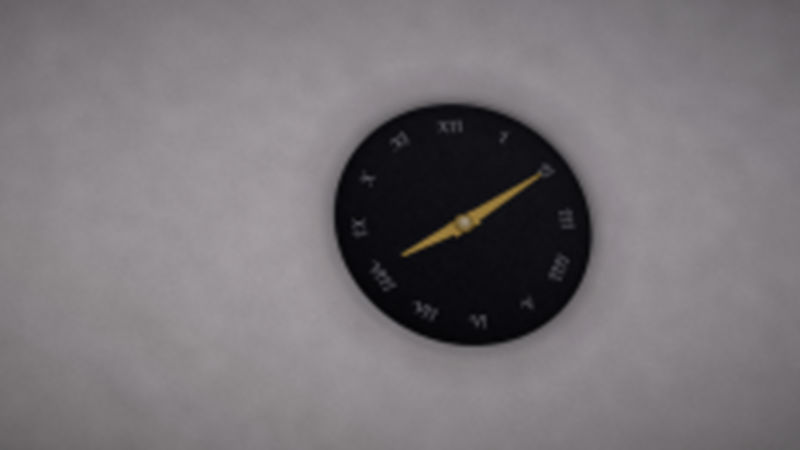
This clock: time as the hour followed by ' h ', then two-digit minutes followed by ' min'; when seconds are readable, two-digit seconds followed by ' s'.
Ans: 8 h 10 min
